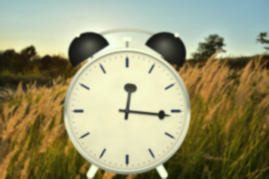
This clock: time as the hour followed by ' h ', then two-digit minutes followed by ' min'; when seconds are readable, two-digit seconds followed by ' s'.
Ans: 12 h 16 min
